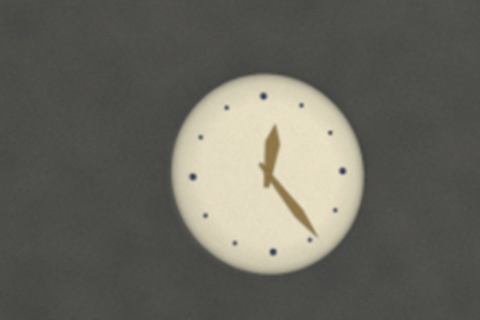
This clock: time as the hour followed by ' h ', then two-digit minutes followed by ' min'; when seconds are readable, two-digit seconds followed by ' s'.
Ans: 12 h 24 min
